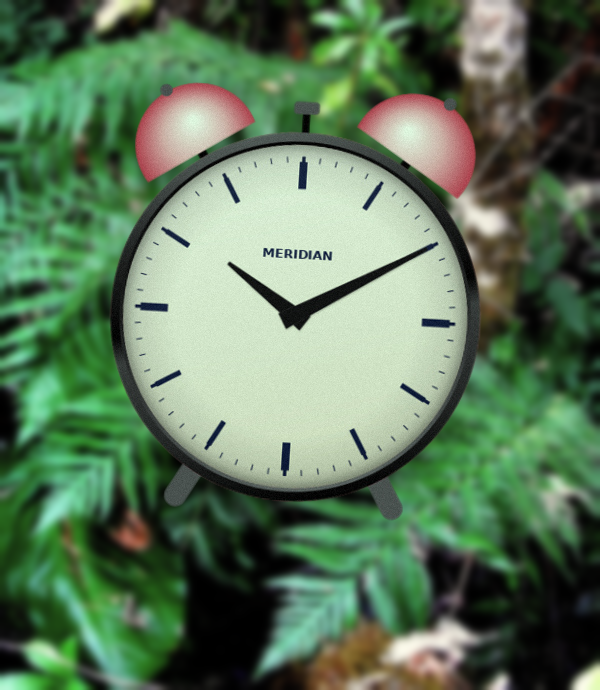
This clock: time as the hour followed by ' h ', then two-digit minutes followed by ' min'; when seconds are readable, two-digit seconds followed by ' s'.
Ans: 10 h 10 min
